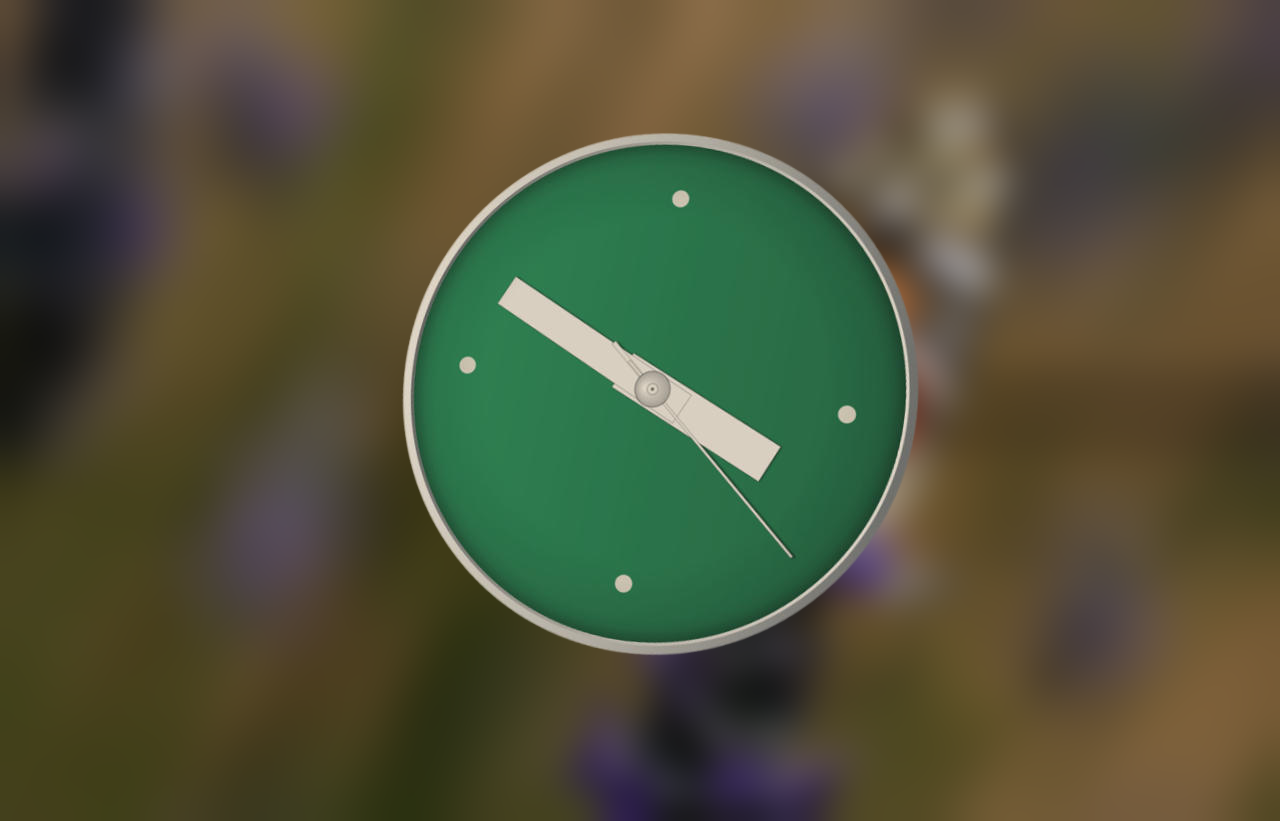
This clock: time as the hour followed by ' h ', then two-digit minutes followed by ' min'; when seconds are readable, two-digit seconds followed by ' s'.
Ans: 3 h 49 min 22 s
